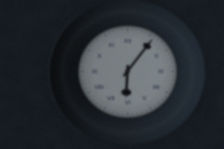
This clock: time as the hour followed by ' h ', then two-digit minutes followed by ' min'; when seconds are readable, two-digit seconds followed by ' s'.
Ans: 6 h 06 min
